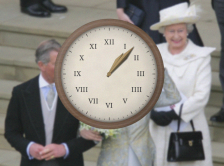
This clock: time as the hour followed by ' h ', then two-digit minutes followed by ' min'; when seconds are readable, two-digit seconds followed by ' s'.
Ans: 1 h 07 min
